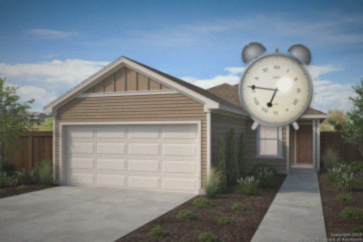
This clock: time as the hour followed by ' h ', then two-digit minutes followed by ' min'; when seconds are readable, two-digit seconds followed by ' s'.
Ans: 6 h 46 min
